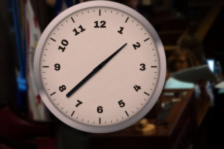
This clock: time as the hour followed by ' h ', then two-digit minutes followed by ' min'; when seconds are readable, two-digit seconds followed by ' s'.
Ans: 1 h 38 min
